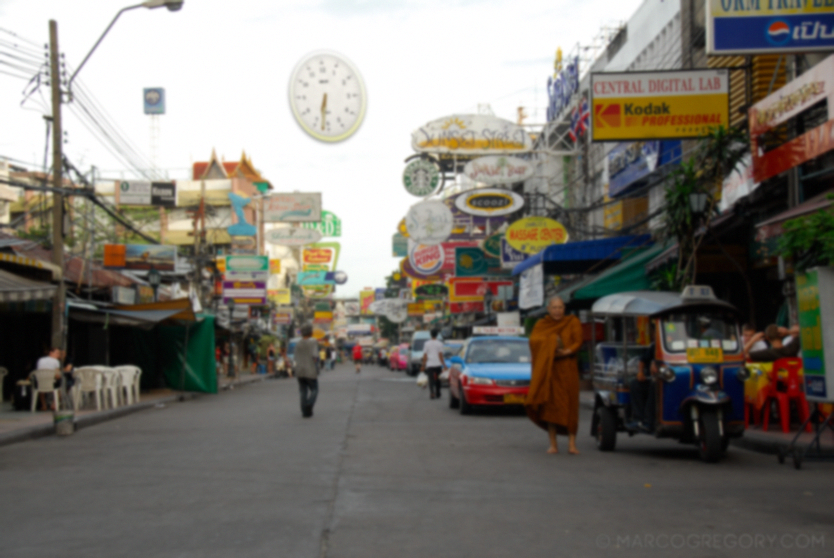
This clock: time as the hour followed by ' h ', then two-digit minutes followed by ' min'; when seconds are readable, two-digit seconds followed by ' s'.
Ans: 6 h 32 min
